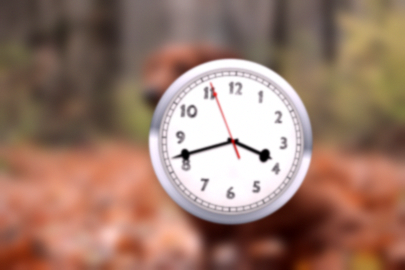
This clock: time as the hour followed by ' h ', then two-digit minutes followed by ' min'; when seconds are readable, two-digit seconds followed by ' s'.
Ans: 3 h 41 min 56 s
